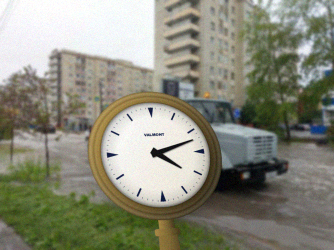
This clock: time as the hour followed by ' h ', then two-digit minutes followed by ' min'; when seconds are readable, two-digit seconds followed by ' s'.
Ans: 4 h 12 min
